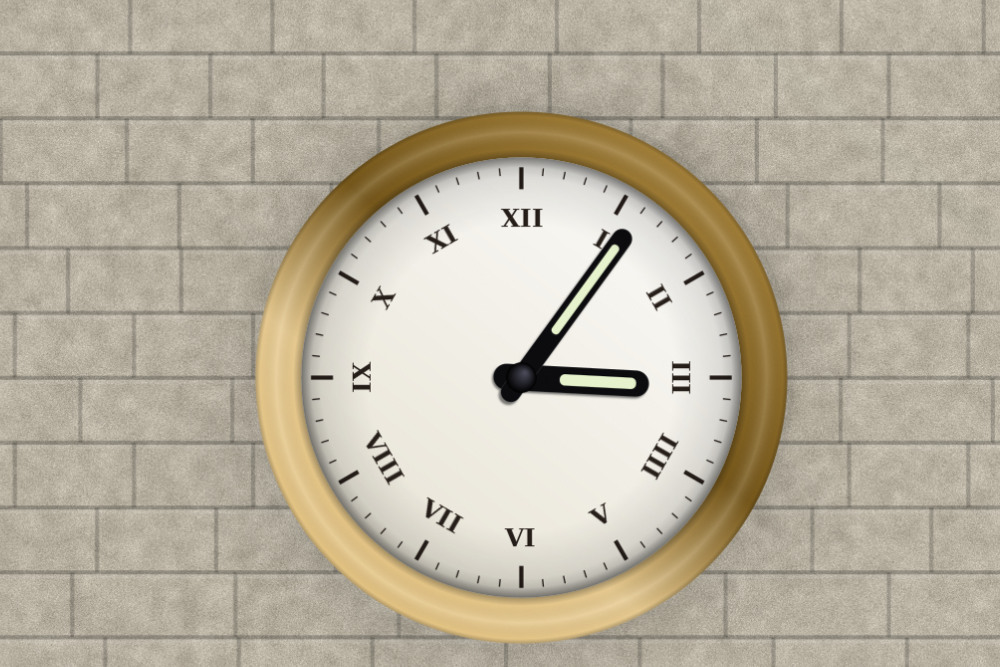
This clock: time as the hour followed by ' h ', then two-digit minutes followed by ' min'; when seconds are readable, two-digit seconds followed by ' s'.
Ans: 3 h 06 min
